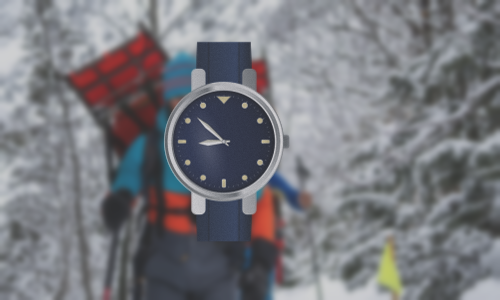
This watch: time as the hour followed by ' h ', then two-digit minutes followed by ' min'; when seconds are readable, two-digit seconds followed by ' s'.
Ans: 8 h 52 min
